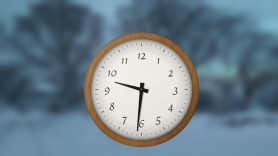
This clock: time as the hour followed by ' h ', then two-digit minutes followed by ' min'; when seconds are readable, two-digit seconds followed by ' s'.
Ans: 9 h 31 min
